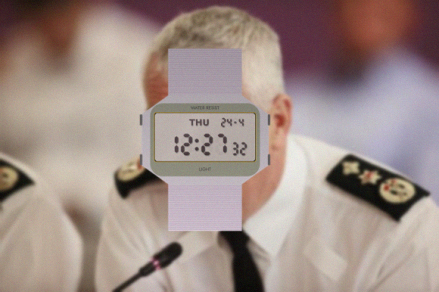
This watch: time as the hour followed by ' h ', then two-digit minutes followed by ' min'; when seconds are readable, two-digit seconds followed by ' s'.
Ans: 12 h 27 min 32 s
